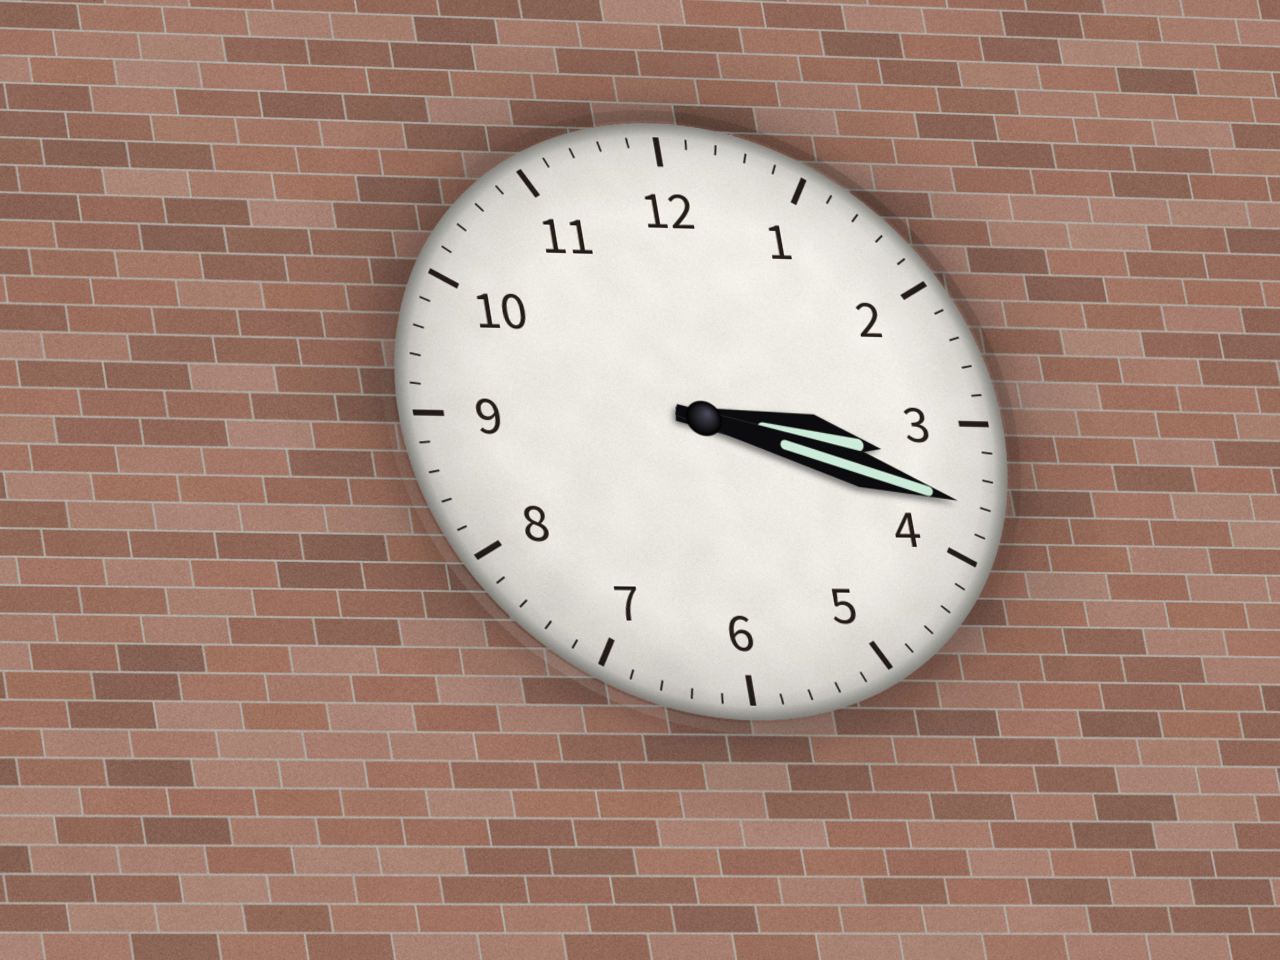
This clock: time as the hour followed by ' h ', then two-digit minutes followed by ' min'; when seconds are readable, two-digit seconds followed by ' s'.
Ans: 3 h 18 min
